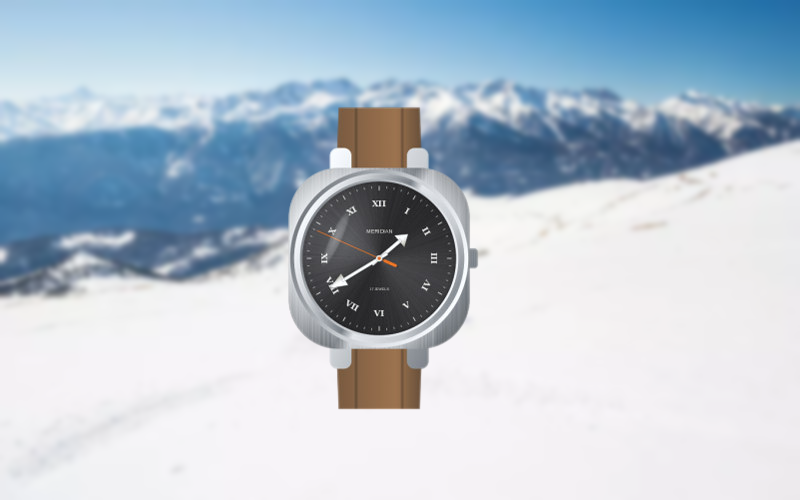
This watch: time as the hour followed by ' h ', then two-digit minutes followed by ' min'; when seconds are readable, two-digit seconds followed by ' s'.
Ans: 1 h 39 min 49 s
